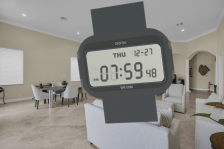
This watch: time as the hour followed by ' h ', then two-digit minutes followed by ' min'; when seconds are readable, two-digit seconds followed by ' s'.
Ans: 7 h 59 min 48 s
